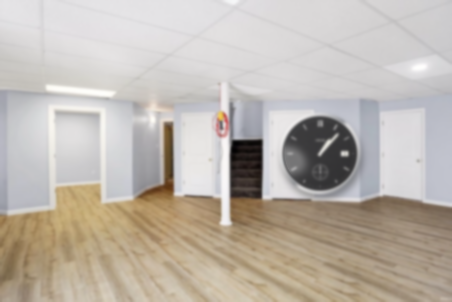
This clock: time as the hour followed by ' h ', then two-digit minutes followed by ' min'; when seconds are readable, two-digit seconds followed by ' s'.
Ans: 1 h 07 min
